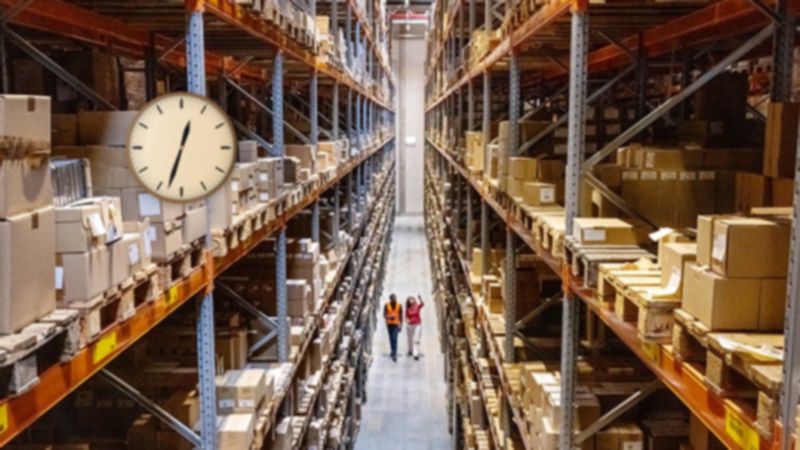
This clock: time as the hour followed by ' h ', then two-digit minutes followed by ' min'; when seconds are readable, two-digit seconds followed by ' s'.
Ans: 12 h 33 min
